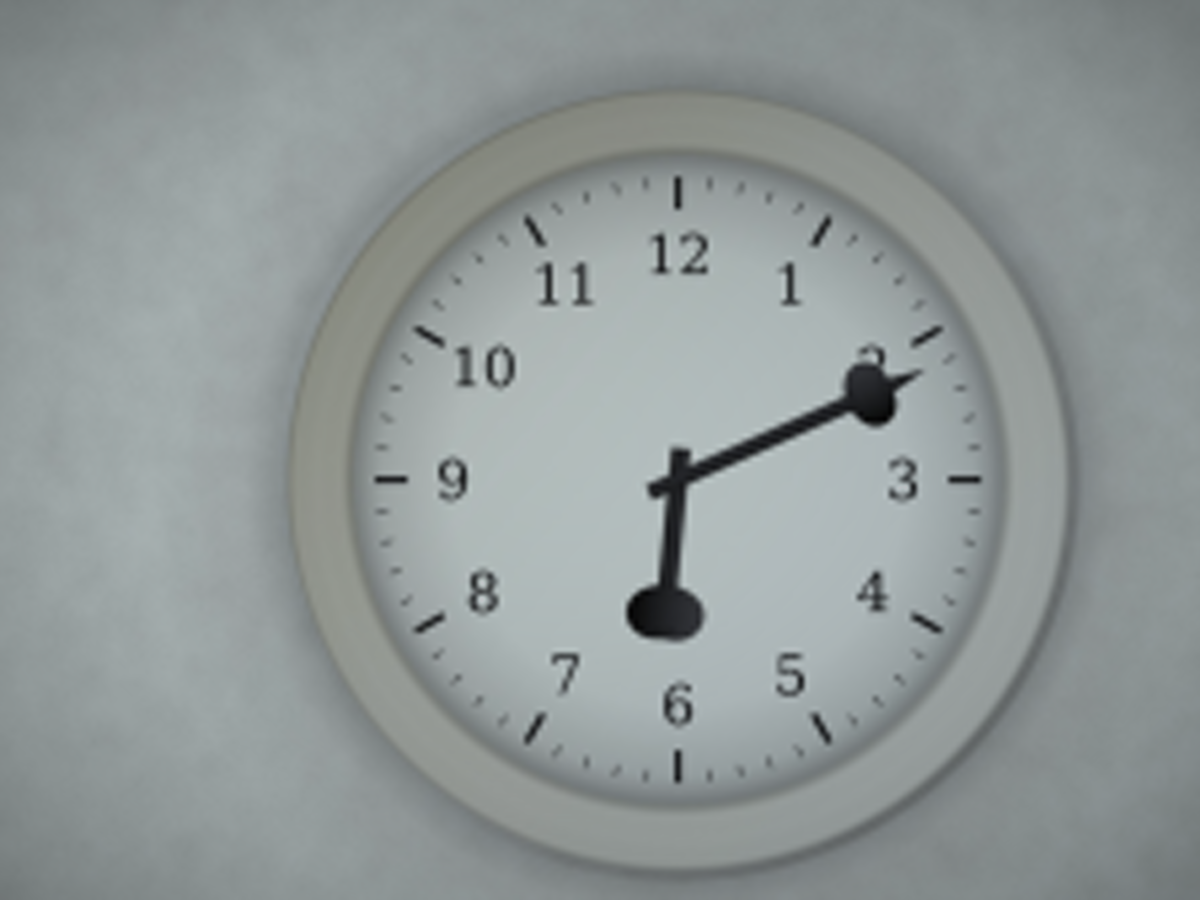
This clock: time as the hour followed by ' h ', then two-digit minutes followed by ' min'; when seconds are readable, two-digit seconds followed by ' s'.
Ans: 6 h 11 min
